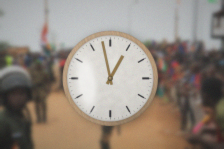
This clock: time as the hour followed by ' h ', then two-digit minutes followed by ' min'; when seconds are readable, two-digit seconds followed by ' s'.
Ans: 12 h 58 min
